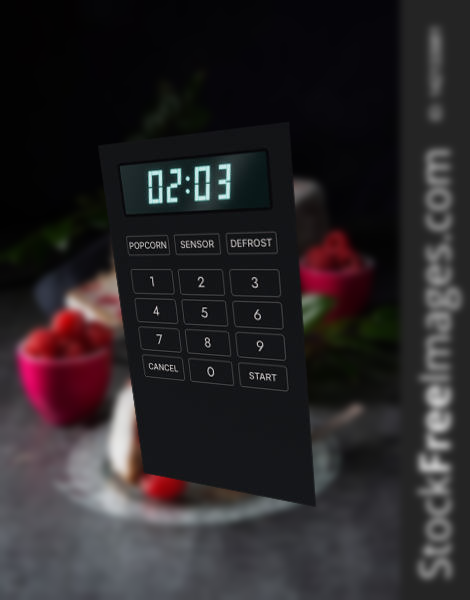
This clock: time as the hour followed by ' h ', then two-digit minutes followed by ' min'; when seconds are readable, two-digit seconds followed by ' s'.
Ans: 2 h 03 min
